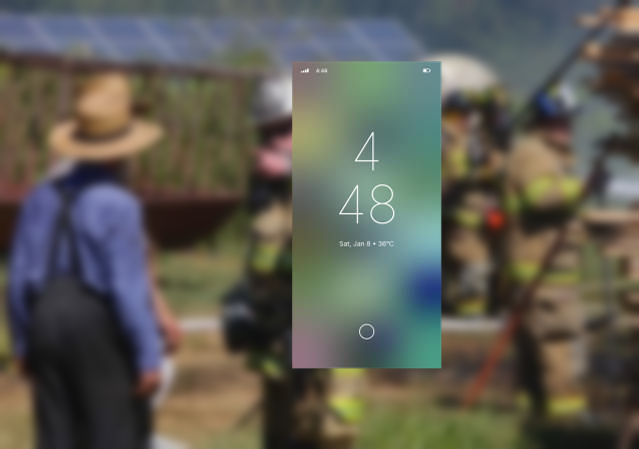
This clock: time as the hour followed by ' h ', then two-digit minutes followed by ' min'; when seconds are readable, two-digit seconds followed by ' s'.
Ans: 4 h 48 min
